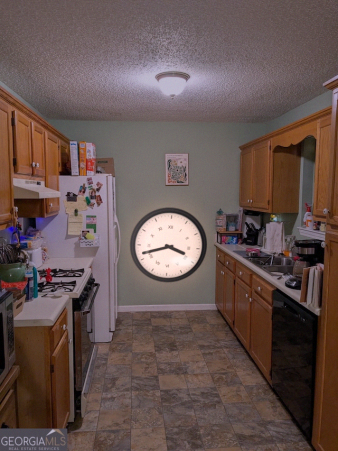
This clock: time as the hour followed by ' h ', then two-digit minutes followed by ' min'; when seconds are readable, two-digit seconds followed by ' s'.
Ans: 3 h 42 min
